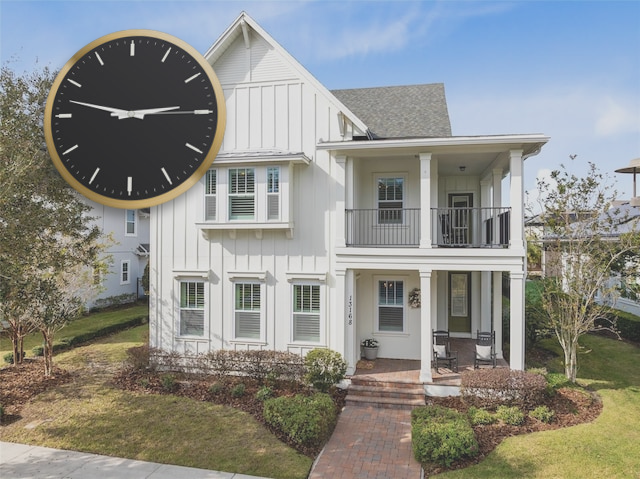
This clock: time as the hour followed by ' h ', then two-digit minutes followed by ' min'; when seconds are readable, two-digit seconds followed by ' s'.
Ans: 2 h 47 min 15 s
